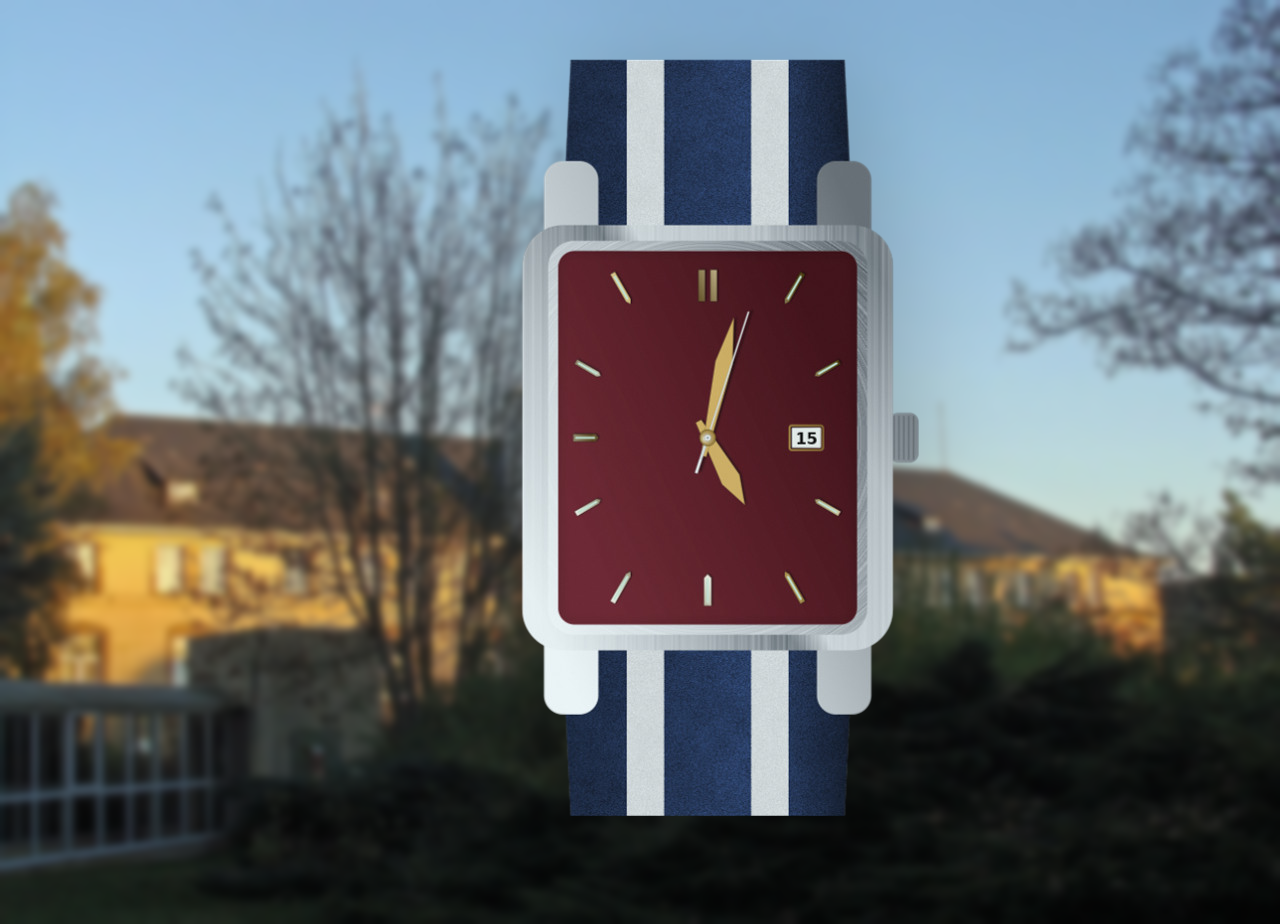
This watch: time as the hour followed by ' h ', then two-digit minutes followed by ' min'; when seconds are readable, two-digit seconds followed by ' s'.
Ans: 5 h 02 min 03 s
